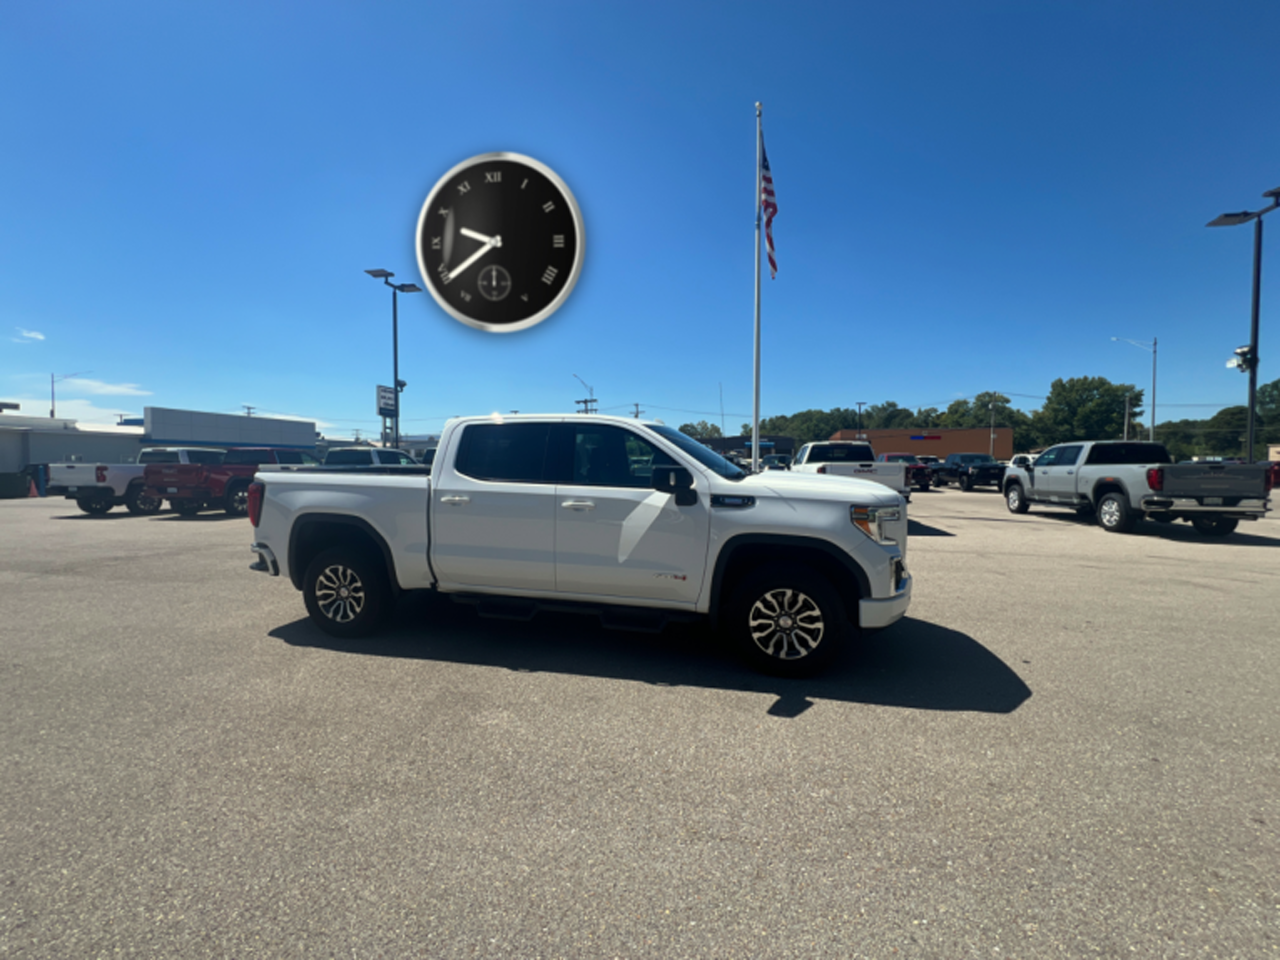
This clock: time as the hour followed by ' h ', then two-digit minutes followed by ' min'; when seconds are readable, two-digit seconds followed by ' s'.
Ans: 9 h 39 min
